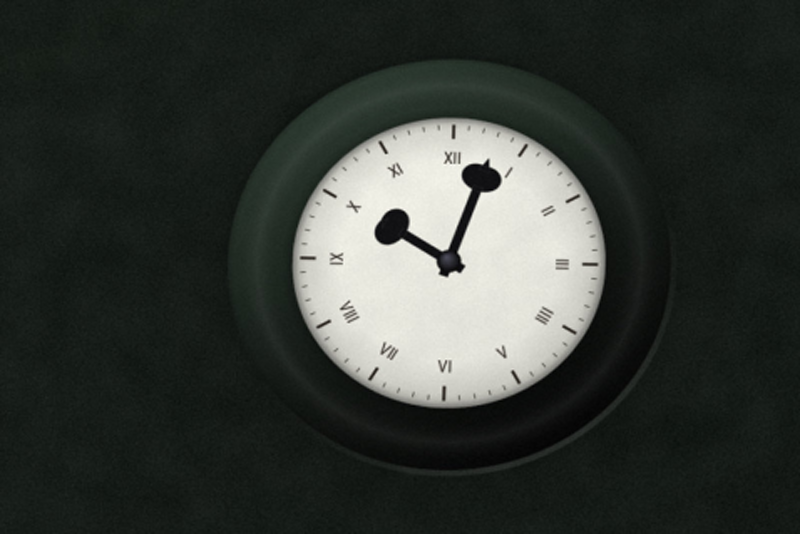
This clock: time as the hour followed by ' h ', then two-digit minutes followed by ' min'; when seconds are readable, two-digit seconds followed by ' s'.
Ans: 10 h 03 min
